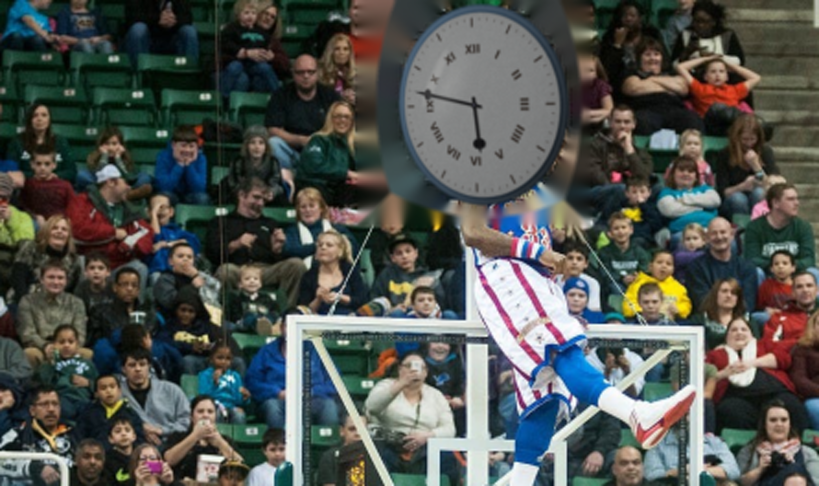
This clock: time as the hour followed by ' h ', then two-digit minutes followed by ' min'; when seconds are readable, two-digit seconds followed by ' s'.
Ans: 5 h 47 min
